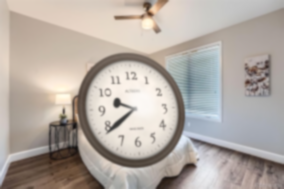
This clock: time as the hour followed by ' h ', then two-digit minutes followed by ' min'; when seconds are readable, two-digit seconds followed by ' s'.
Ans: 9 h 39 min
